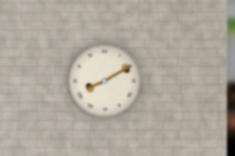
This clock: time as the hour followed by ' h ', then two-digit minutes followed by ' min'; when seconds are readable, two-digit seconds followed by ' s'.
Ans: 8 h 10 min
